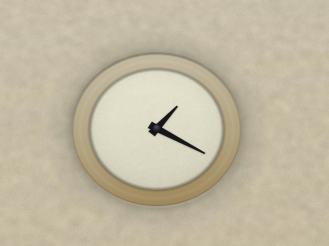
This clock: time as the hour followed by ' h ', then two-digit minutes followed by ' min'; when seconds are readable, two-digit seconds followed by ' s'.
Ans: 1 h 20 min
